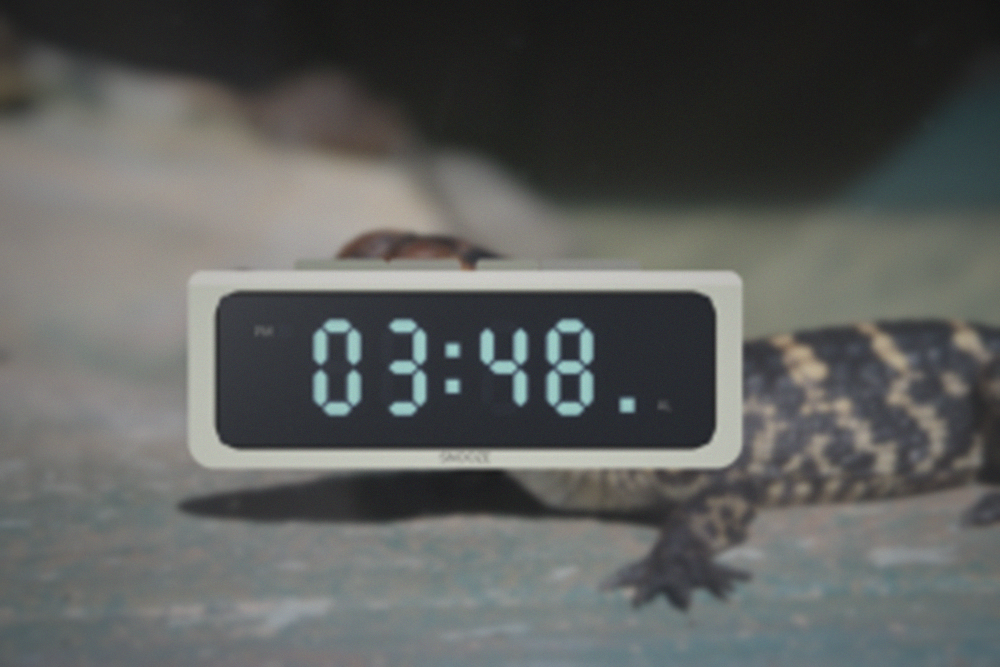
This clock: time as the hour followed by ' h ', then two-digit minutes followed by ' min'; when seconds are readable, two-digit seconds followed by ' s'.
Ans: 3 h 48 min
